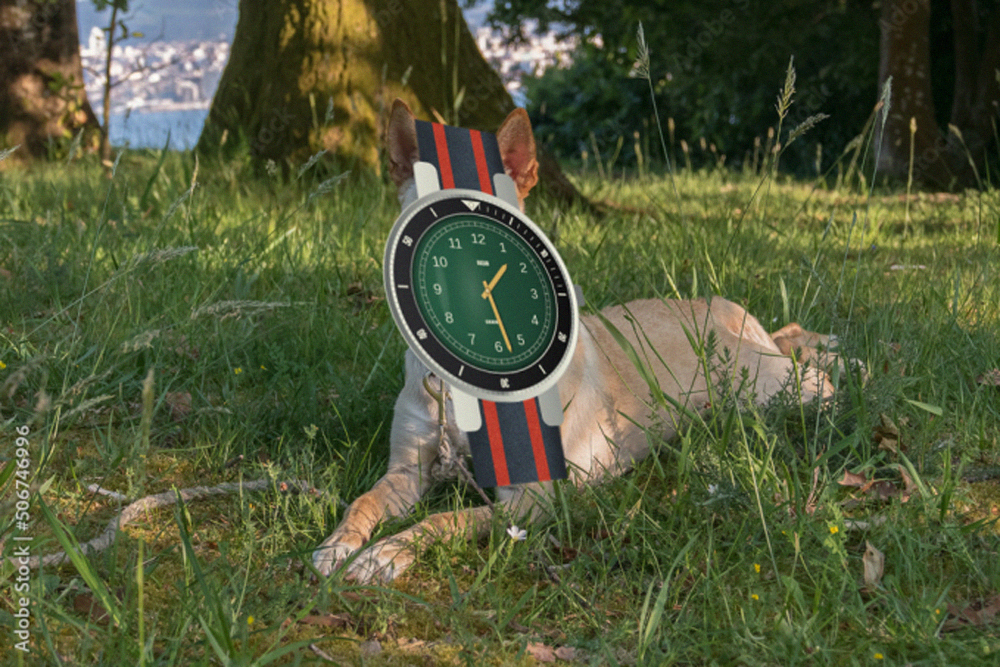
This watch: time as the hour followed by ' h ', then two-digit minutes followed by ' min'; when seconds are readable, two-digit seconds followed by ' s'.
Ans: 1 h 28 min
